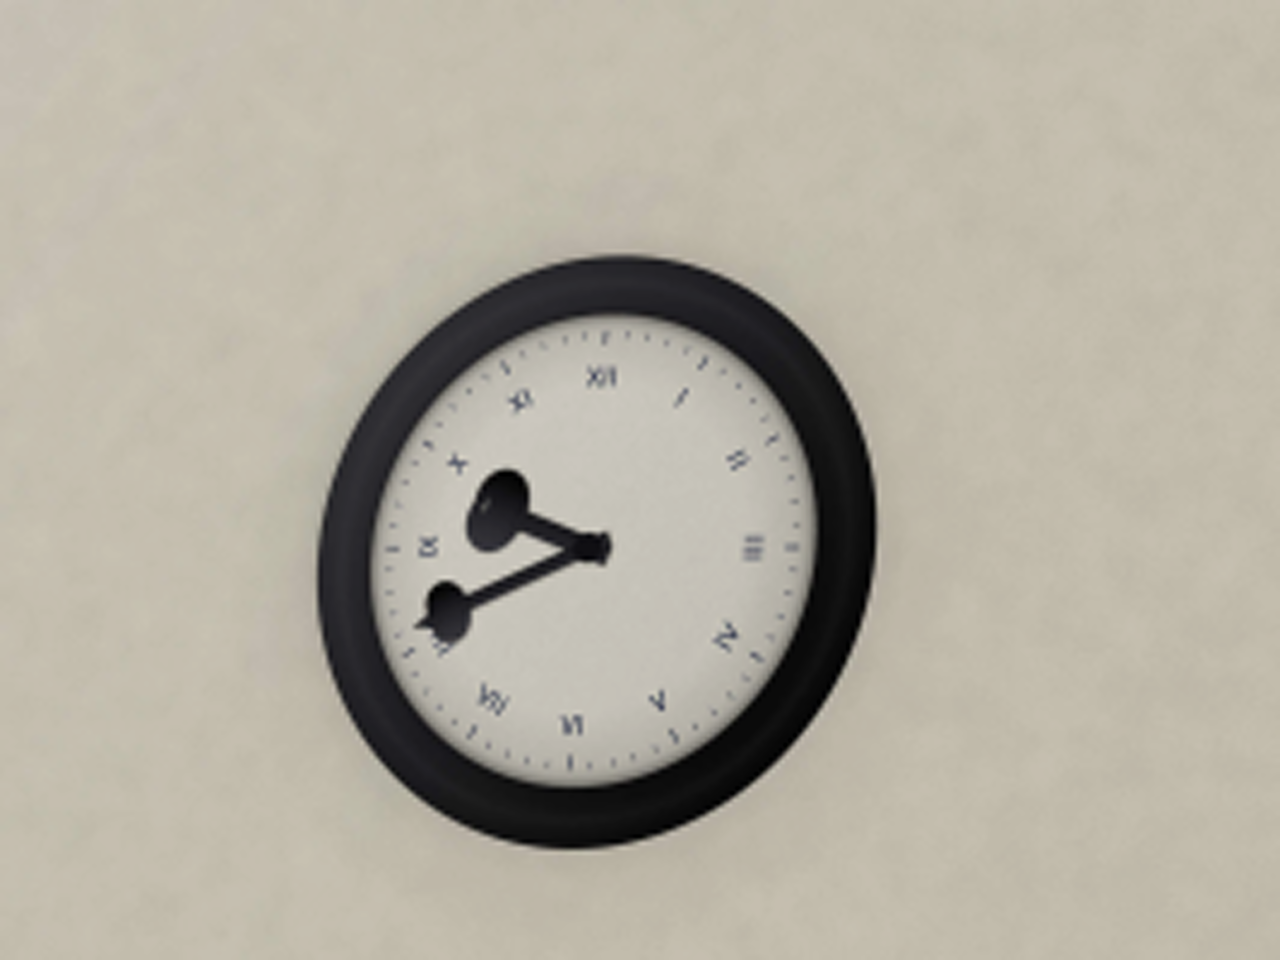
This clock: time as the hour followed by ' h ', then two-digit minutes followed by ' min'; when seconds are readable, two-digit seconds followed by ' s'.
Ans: 9 h 41 min
